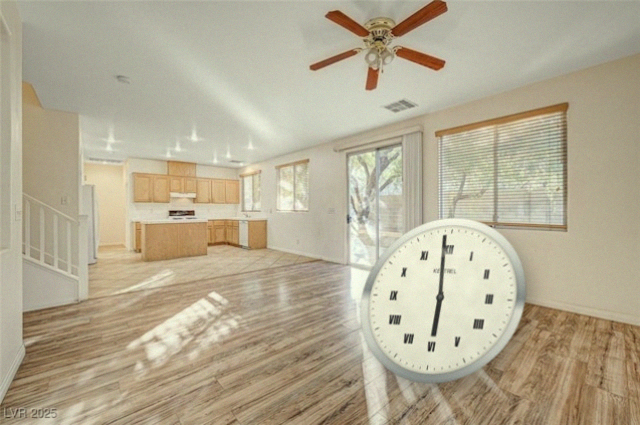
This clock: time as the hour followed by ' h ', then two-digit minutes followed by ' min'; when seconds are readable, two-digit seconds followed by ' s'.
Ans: 5 h 59 min
